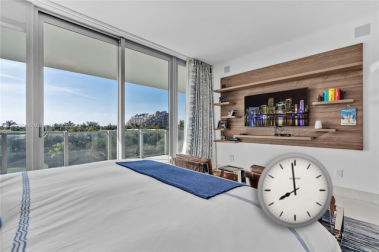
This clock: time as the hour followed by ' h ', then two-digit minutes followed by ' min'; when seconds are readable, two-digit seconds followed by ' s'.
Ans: 7 h 59 min
